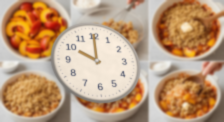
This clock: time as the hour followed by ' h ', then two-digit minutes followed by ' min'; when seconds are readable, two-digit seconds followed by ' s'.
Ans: 10 h 00 min
